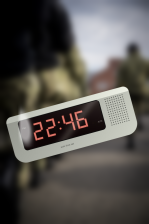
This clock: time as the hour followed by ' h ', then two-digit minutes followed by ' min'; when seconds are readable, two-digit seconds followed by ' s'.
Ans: 22 h 46 min
